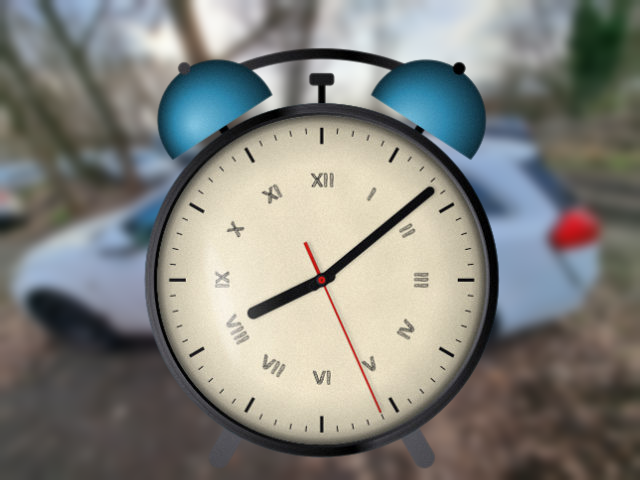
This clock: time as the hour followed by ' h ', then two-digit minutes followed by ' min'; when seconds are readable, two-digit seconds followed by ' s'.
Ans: 8 h 08 min 26 s
